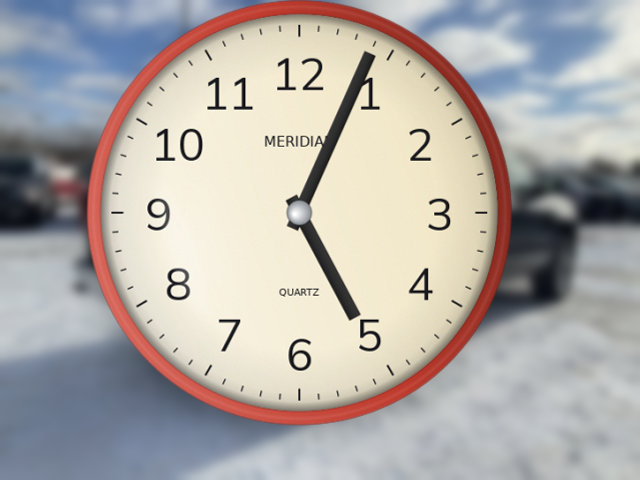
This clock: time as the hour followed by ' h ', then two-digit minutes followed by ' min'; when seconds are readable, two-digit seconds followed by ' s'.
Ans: 5 h 04 min
